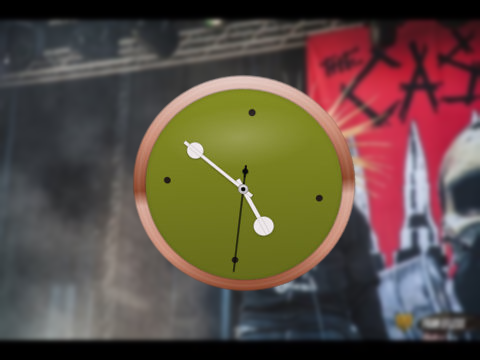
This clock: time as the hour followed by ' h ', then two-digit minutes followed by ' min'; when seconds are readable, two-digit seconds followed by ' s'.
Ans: 4 h 50 min 30 s
